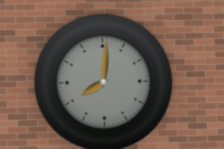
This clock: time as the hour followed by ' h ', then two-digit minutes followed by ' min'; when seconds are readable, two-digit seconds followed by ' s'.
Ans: 8 h 01 min
